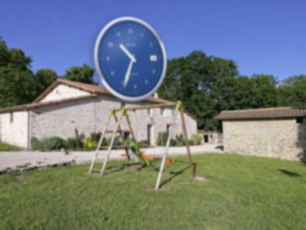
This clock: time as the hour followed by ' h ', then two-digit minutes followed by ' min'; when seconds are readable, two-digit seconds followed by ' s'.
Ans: 10 h 34 min
